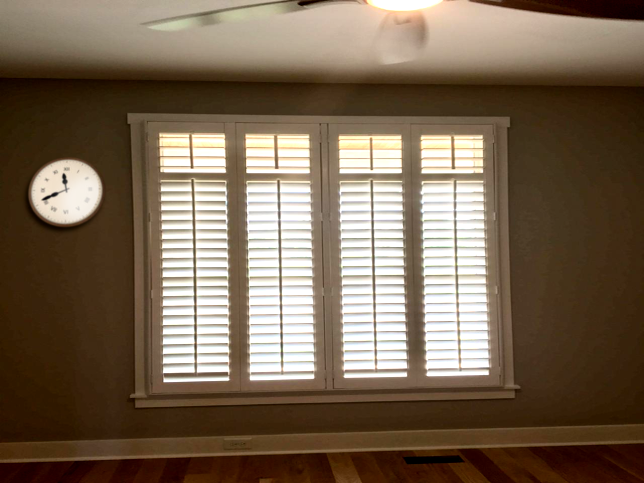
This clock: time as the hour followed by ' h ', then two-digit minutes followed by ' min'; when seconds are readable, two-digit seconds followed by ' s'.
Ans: 11 h 41 min
